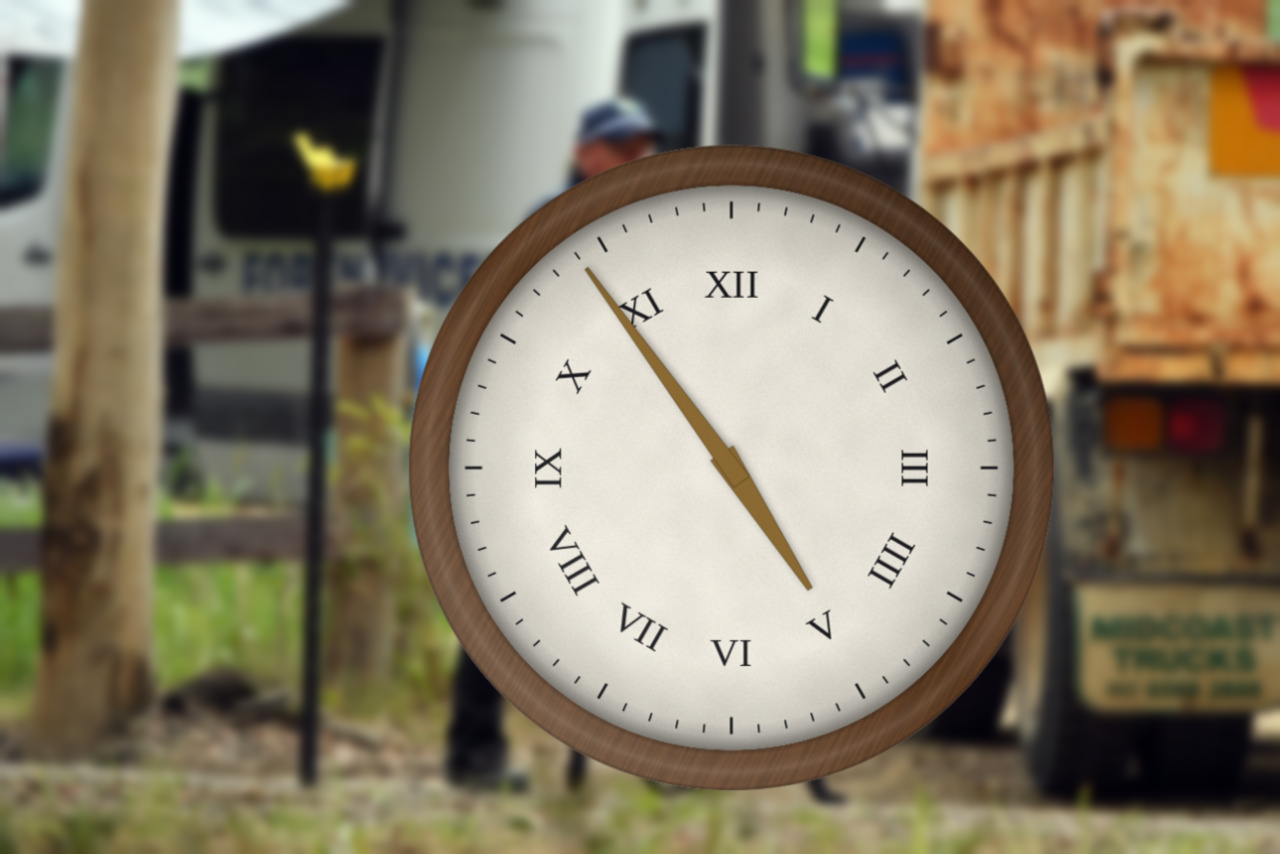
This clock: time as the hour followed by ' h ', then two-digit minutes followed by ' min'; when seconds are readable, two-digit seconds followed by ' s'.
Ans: 4 h 54 min
